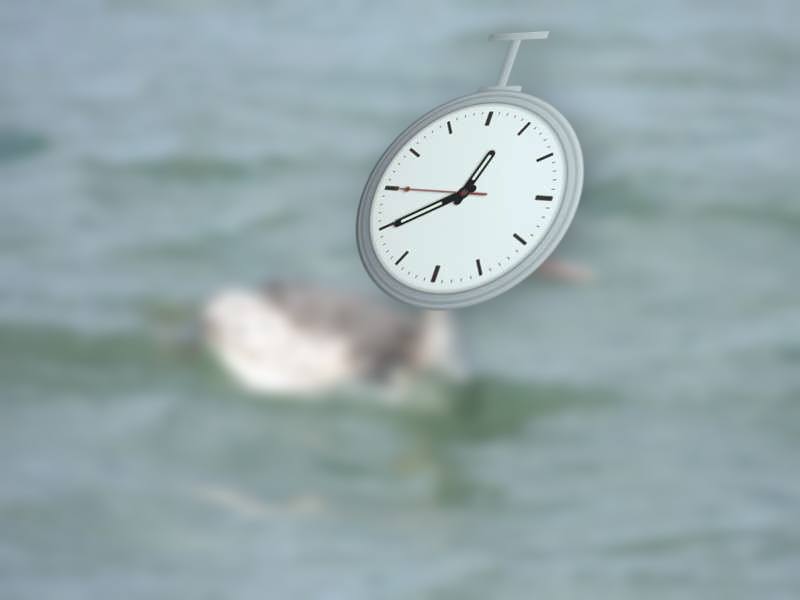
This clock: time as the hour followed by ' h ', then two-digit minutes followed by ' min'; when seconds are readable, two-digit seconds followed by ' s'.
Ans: 12 h 39 min 45 s
